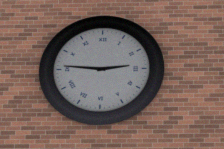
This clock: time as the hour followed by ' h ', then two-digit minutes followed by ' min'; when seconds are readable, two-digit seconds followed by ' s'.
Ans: 2 h 46 min
